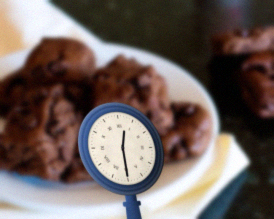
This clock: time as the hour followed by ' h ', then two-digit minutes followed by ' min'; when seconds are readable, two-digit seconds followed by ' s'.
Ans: 12 h 30 min
